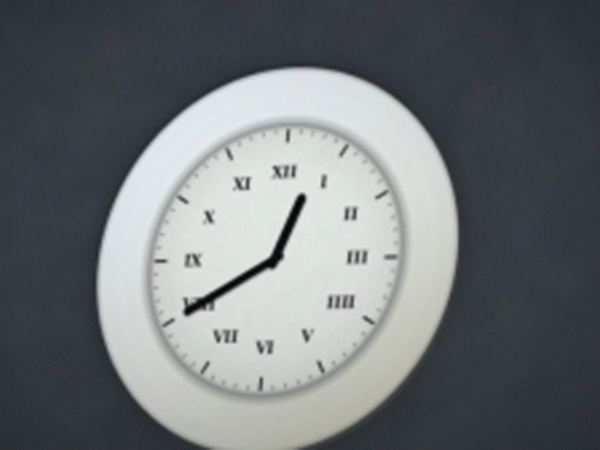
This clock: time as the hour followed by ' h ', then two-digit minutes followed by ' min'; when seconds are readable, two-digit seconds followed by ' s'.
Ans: 12 h 40 min
